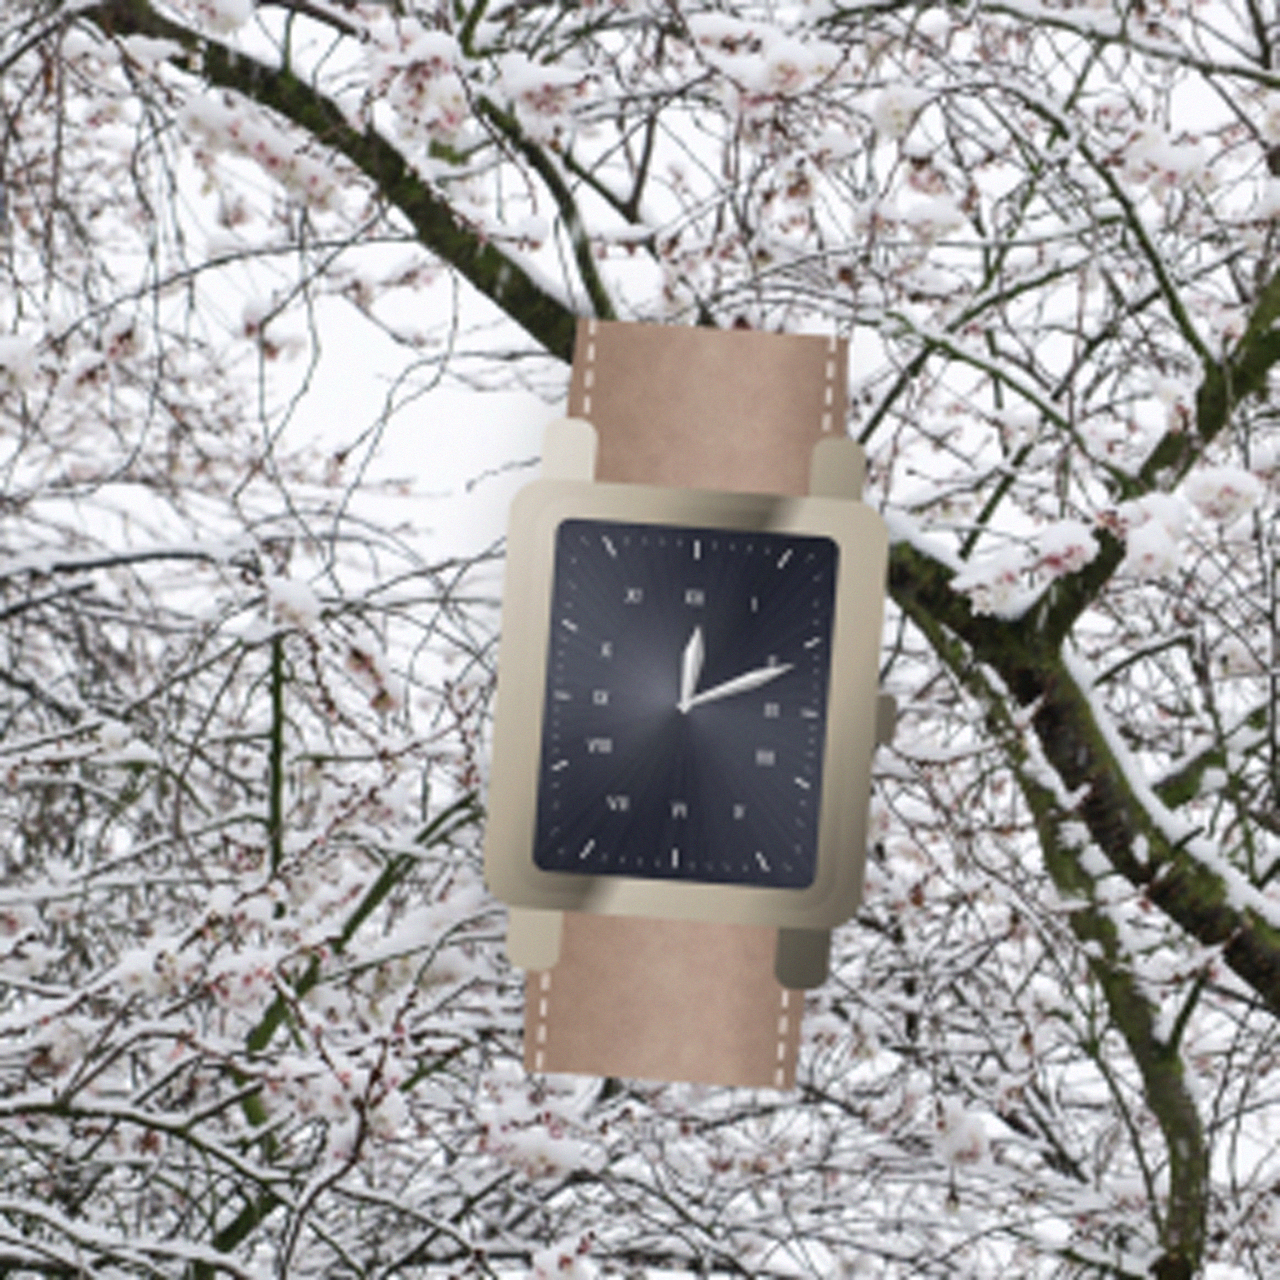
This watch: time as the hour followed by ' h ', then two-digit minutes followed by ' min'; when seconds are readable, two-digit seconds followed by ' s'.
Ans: 12 h 11 min
